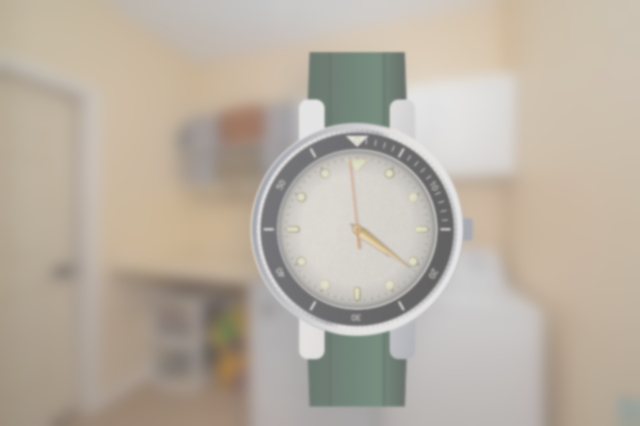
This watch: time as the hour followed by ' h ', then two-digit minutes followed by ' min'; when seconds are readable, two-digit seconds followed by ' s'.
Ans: 4 h 20 min 59 s
